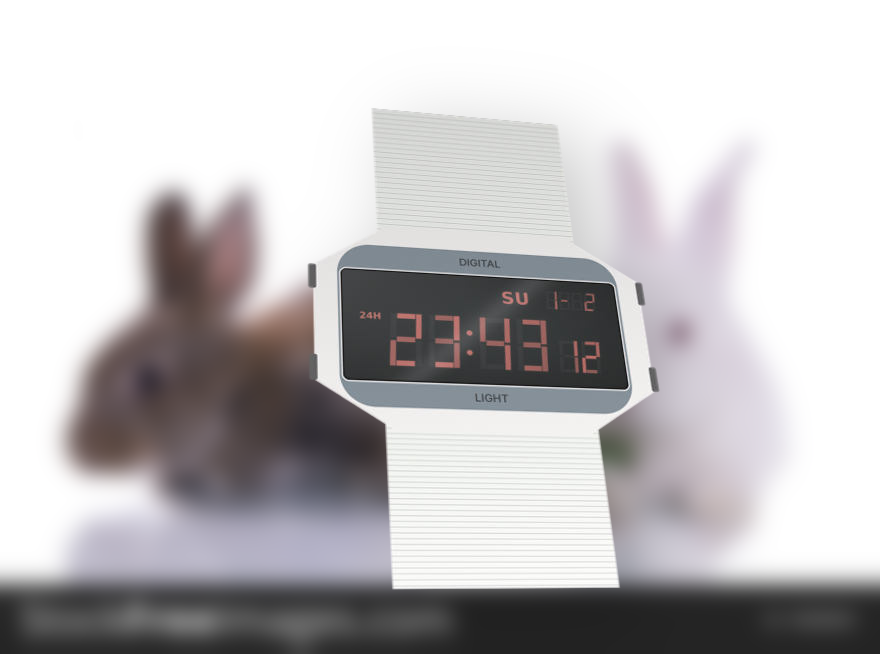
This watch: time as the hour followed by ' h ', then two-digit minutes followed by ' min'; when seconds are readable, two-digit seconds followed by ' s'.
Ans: 23 h 43 min 12 s
